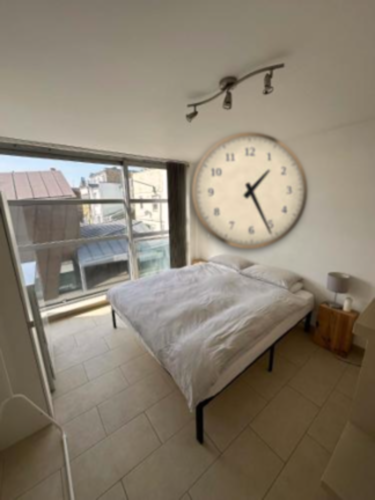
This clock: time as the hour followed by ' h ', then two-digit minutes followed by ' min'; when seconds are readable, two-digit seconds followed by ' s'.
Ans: 1 h 26 min
